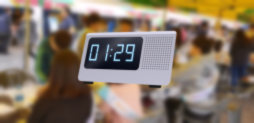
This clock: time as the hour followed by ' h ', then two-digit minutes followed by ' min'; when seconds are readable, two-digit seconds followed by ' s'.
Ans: 1 h 29 min
